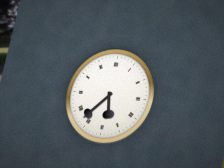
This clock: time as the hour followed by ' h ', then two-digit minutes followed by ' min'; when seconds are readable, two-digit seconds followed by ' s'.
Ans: 5 h 37 min
